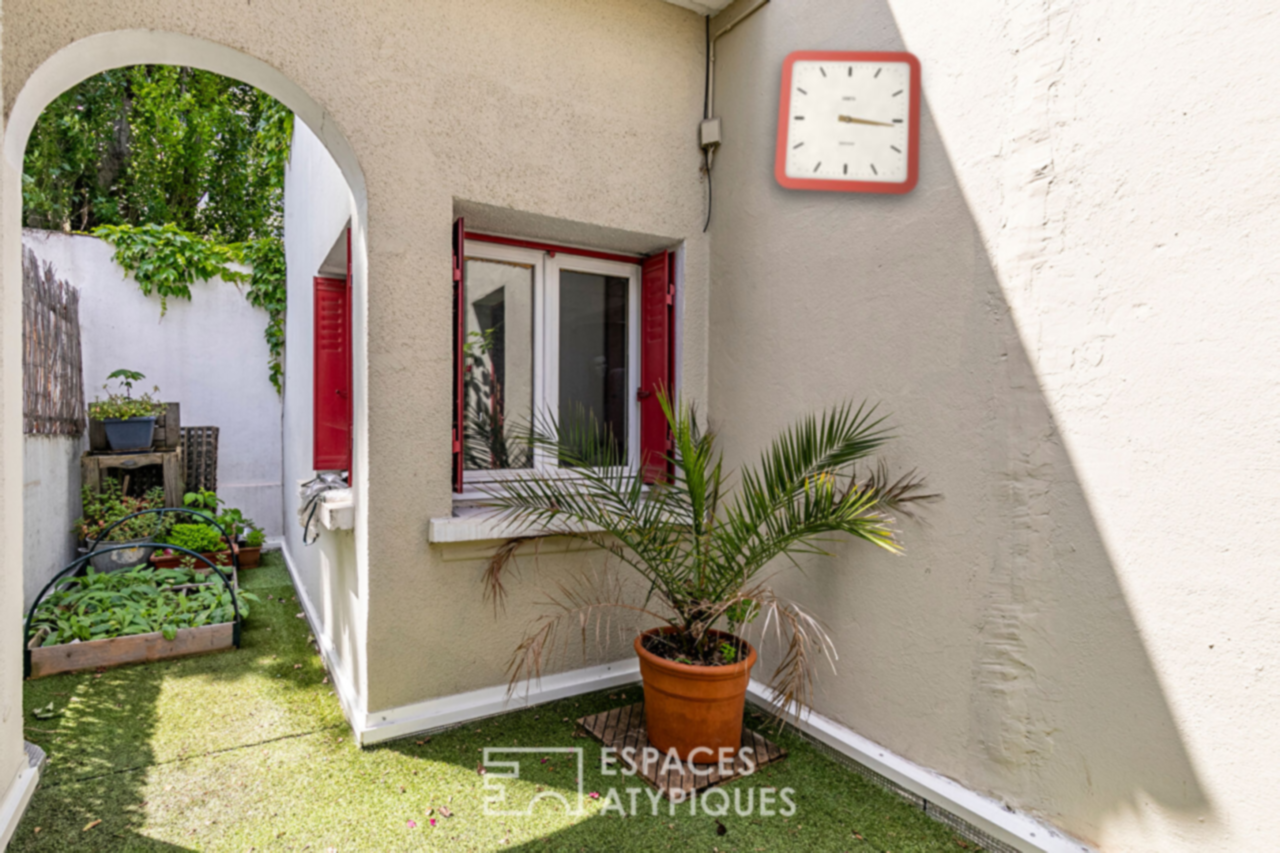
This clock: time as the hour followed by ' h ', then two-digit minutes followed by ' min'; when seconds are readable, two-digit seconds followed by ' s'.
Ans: 3 h 16 min
